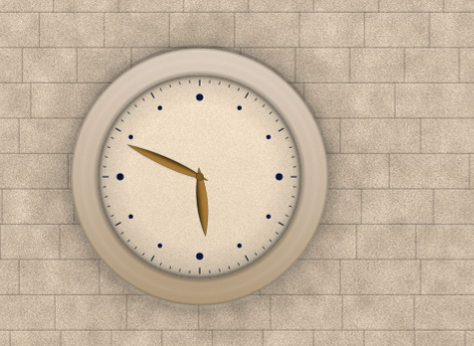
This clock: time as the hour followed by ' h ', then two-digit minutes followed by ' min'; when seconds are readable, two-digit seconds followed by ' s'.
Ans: 5 h 49 min
